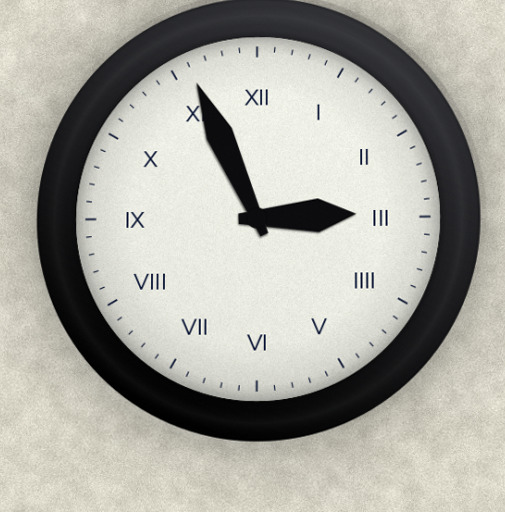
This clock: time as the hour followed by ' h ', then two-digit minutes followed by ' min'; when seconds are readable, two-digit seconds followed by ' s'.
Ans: 2 h 56 min
